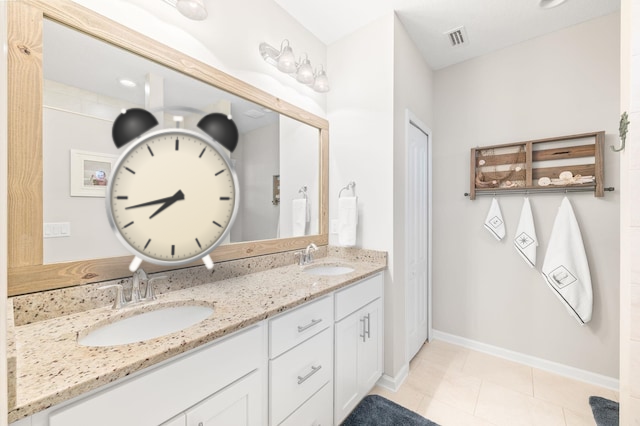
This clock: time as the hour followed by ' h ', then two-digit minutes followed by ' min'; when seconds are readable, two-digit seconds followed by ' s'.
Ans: 7 h 43 min
